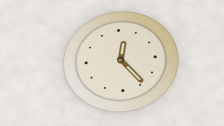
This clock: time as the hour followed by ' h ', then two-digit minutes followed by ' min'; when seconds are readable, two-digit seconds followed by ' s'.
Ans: 12 h 24 min
